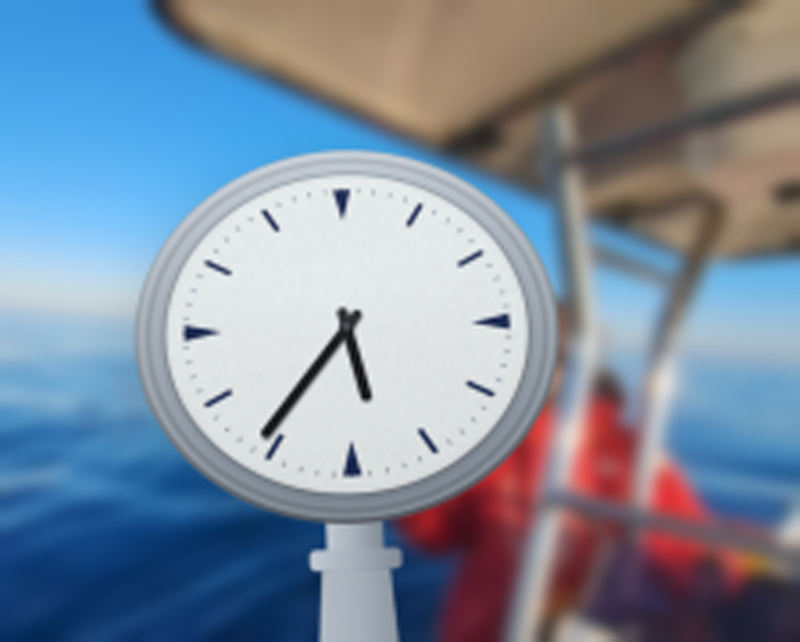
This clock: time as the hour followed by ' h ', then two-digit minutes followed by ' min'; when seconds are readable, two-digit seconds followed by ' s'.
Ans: 5 h 36 min
